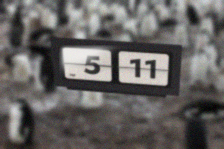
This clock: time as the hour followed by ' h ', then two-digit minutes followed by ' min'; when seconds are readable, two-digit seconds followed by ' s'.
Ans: 5 h 11 min
